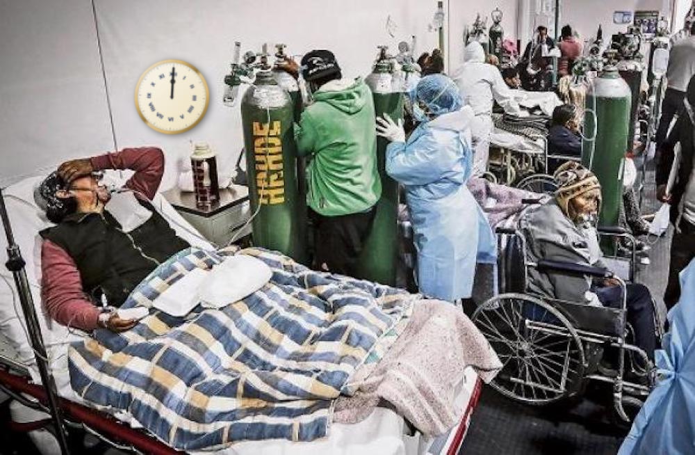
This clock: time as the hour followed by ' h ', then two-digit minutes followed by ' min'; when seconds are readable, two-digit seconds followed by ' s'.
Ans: 12 h 00 min
